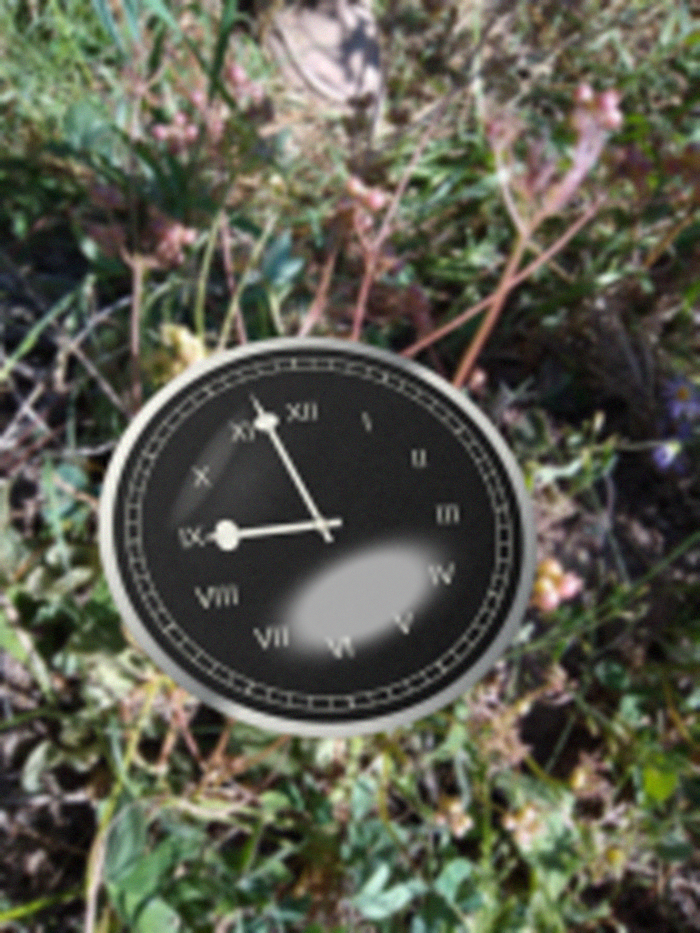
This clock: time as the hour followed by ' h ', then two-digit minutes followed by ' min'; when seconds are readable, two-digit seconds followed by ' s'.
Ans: 8 h 57 min
